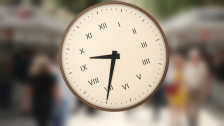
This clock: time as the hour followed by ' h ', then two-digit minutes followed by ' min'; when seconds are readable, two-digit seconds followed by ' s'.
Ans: 9 h 35 min
